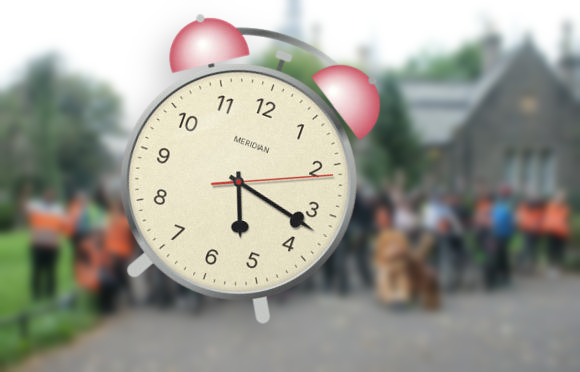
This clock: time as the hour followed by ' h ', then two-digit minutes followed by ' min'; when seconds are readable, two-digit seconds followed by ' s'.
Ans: 5 h 17 min 11 s
